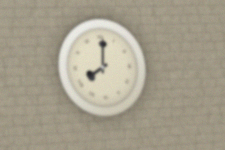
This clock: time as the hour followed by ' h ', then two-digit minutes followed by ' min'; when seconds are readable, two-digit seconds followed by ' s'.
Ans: 8 h 01 min
